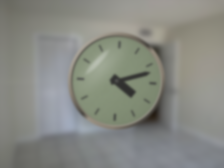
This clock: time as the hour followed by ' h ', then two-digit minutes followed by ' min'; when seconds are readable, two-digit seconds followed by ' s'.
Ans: 4 h 12 min
